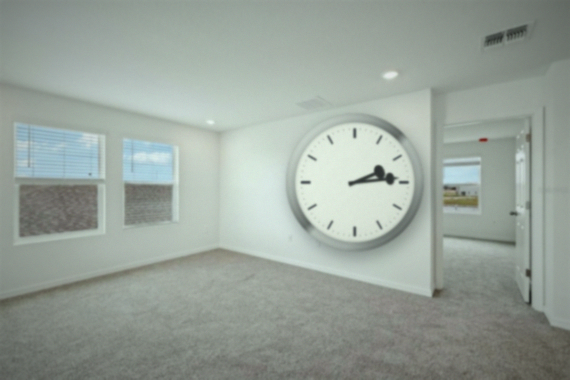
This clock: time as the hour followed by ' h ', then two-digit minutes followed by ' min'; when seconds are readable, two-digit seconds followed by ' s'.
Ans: 2 h 14 min
